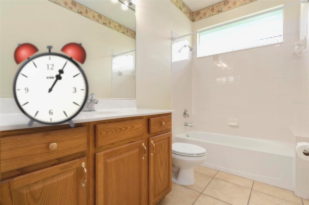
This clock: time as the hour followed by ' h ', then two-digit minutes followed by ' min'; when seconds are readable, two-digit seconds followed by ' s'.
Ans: 1 h 05 min
